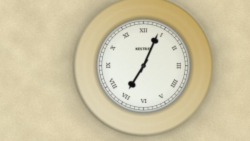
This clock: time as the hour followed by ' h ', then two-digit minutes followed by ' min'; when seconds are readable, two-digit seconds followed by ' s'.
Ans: 7 h 04 min
